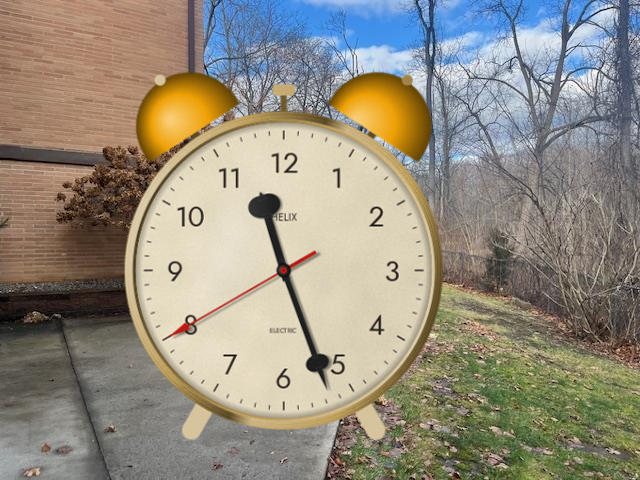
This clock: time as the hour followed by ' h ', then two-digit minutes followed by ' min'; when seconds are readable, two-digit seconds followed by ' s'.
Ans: 11 h 26 min 40 s
